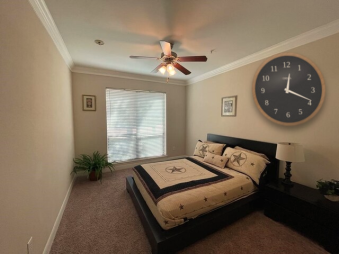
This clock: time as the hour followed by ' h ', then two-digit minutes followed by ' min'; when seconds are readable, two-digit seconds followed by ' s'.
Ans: 12 h 19 min
